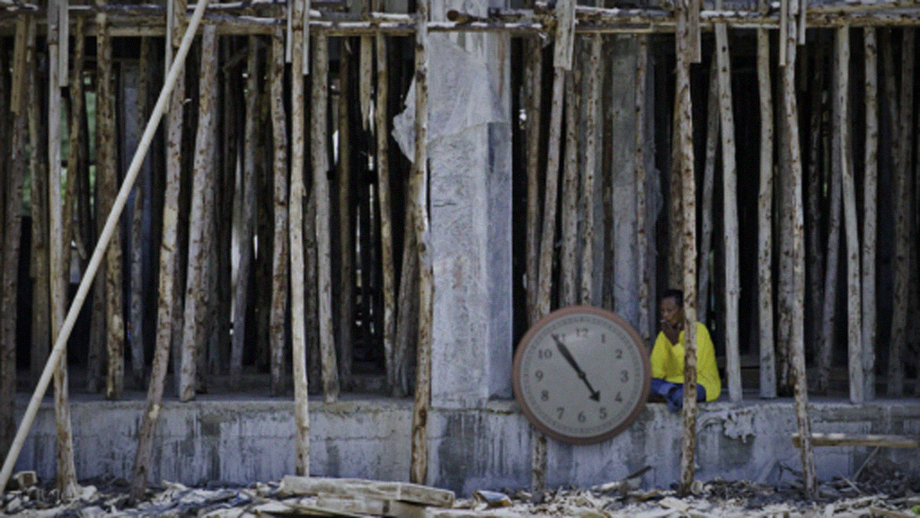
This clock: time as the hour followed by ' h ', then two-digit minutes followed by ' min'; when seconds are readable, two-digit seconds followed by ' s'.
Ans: 4 h 54 min
